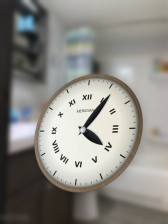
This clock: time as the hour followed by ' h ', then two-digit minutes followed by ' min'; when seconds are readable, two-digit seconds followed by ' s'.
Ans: 4 h 06 min
